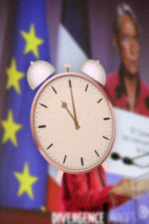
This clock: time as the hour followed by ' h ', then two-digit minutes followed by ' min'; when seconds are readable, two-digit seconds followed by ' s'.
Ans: 11 h 00 min
